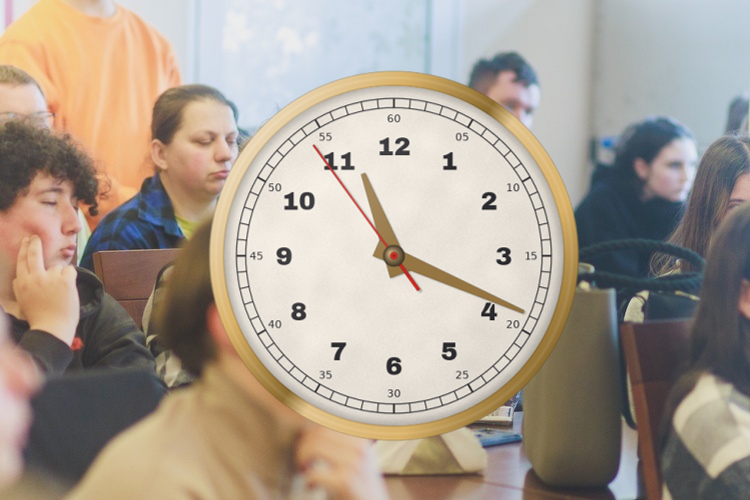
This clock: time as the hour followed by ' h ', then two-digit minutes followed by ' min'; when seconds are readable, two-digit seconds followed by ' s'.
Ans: 11 h 18 min 54 s
